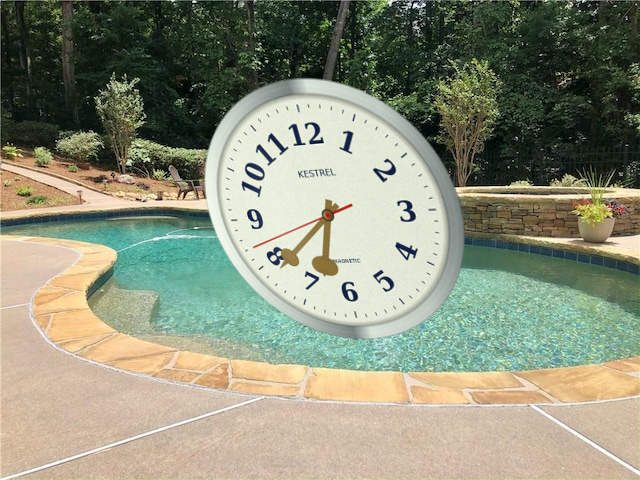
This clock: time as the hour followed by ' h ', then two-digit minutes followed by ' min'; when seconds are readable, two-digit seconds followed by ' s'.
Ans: 6 h 38 min 42 s
